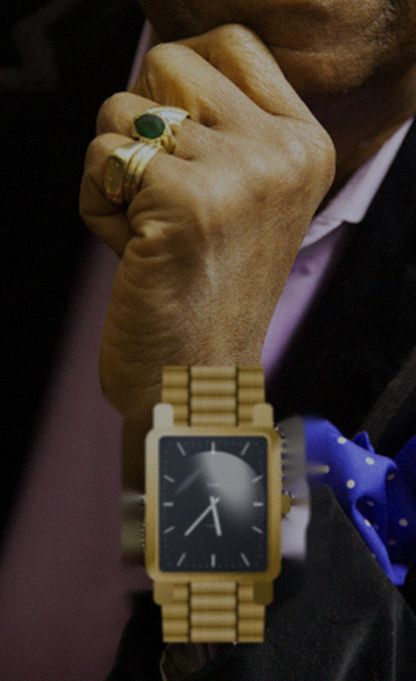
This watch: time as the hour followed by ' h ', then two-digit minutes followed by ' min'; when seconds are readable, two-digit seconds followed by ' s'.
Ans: 5 h 37 min
